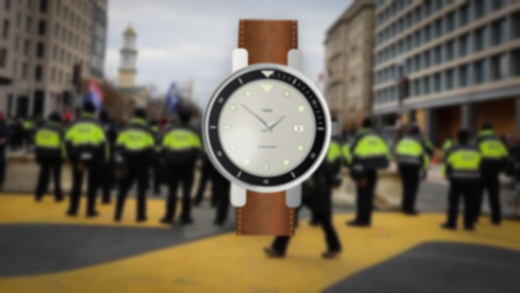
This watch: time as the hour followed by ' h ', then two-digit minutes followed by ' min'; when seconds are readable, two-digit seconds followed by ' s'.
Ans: 1 h 52 min
